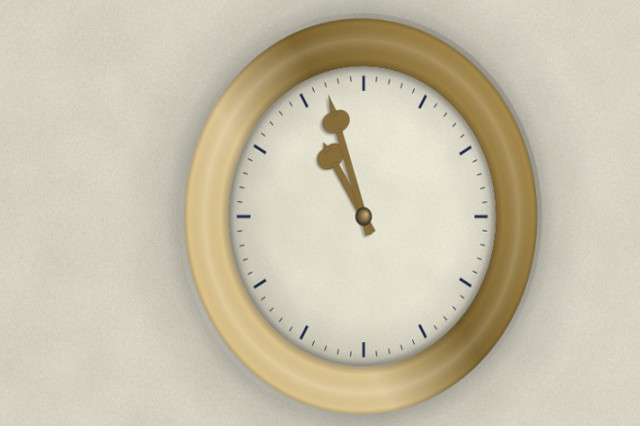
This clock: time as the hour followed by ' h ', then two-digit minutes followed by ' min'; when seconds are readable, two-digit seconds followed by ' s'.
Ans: 10 h 57 min
